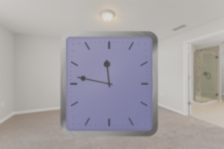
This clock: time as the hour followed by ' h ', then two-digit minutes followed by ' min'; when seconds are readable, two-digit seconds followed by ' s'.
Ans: 11 h 47 min
